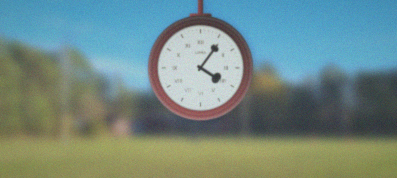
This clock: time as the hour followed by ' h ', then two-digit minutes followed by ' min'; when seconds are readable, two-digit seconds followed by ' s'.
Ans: 4 h 06 min
